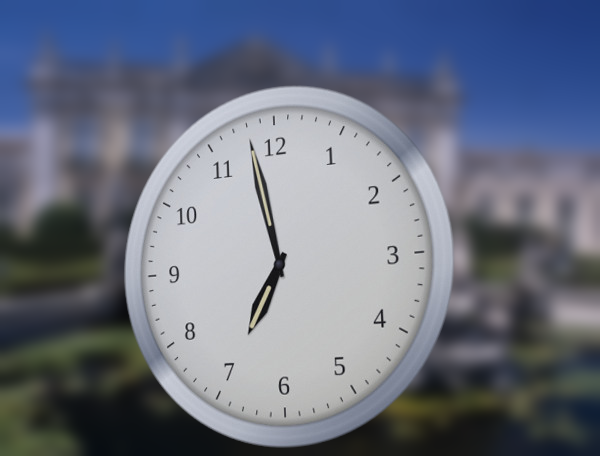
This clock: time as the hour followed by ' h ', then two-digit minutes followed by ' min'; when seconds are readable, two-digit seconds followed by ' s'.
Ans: 6 h 58 min
